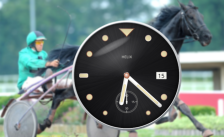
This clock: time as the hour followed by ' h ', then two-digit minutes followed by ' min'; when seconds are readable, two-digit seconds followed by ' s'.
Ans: 6 h 22 min
